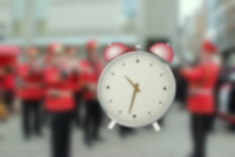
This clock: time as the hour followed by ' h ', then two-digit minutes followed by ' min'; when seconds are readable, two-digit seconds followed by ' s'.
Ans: 10 h 32 min
